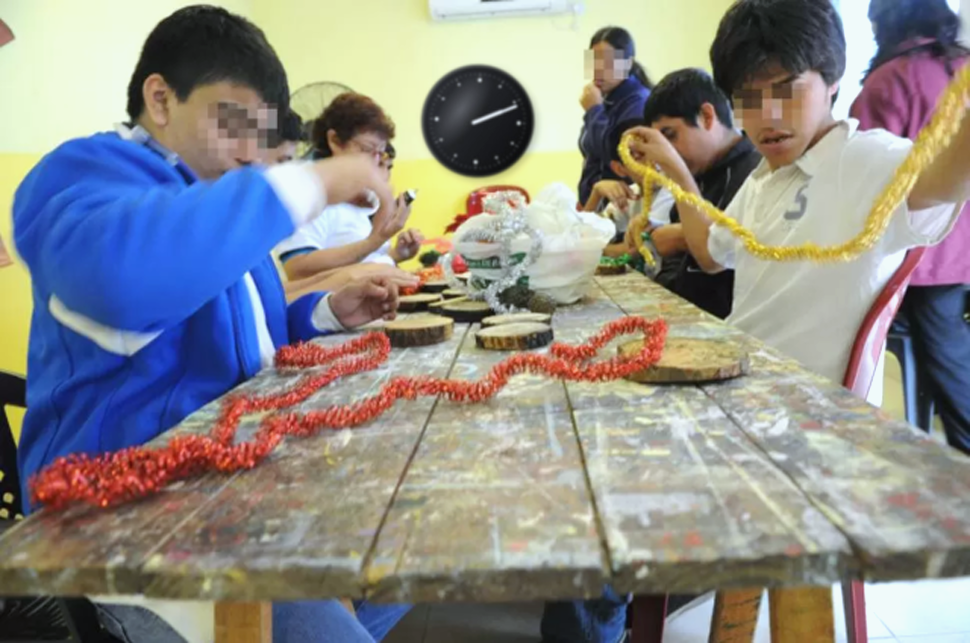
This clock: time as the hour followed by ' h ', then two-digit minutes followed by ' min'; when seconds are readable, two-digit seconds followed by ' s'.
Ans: 2 h 11 min
